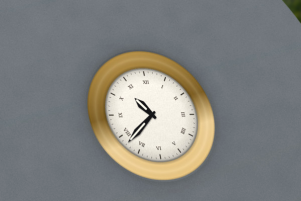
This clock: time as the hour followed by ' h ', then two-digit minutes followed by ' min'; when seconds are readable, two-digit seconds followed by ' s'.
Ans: 10 h 38 min
